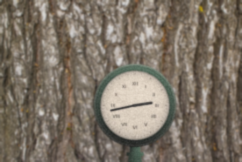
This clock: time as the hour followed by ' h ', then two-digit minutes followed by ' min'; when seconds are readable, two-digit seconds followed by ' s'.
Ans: 2 h 43 min
